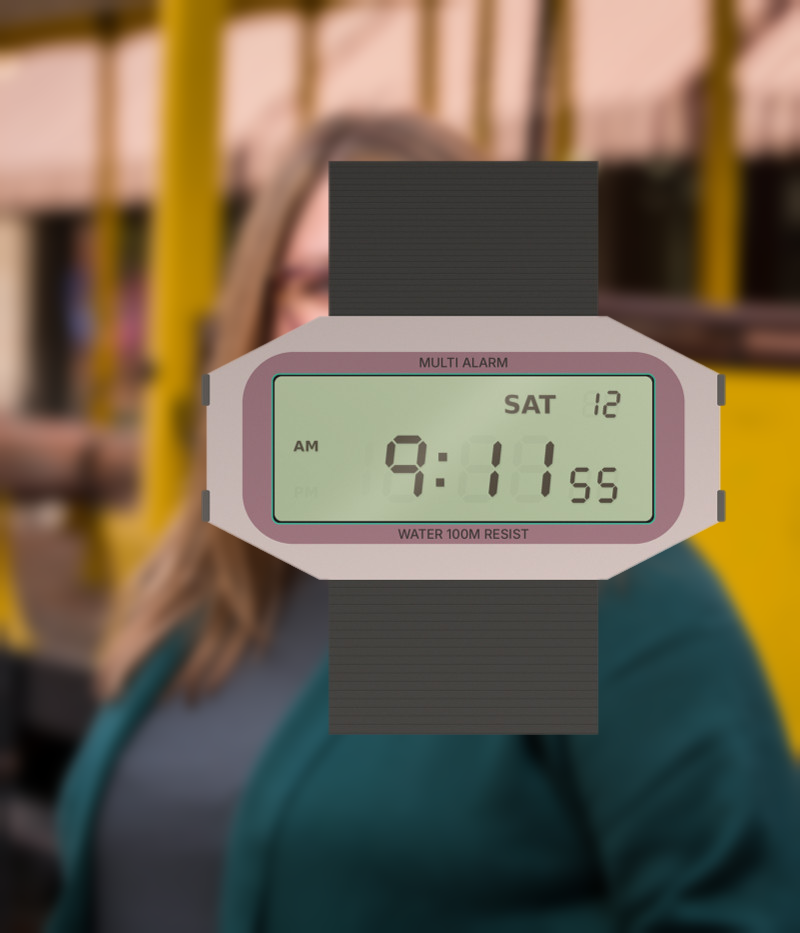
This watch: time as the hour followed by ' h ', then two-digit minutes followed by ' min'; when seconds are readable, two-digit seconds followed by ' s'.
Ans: 9 h 11 min 55 s
